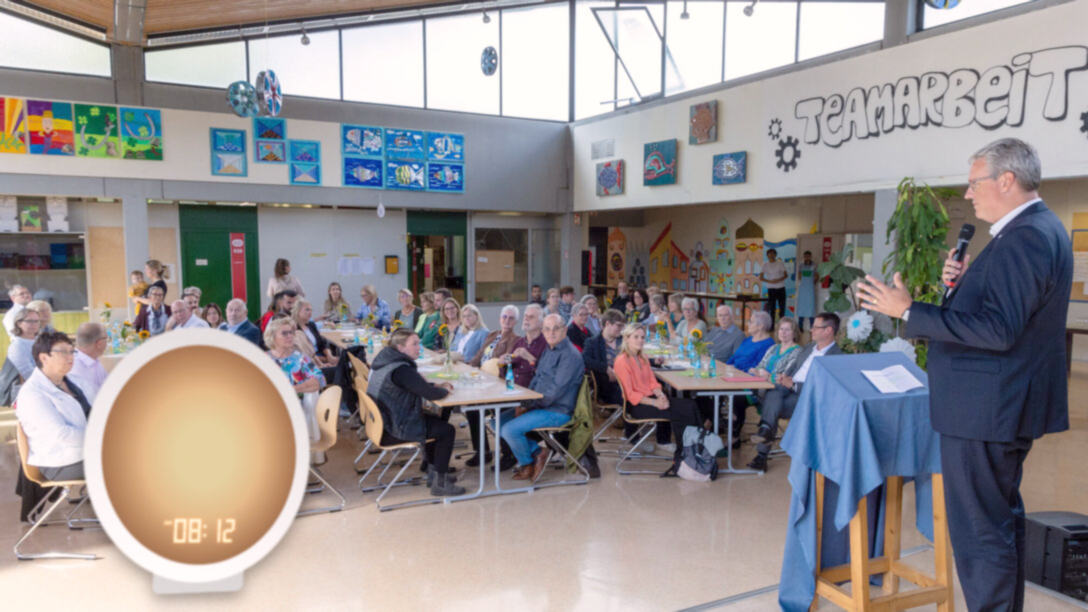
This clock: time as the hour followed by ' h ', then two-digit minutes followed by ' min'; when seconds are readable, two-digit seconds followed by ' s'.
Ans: 8 h 12 min
